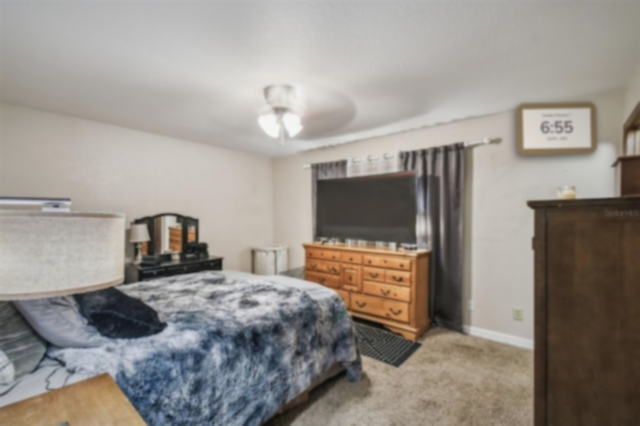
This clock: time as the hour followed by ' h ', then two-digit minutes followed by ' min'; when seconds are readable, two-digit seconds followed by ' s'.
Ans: 6 h 55 min
